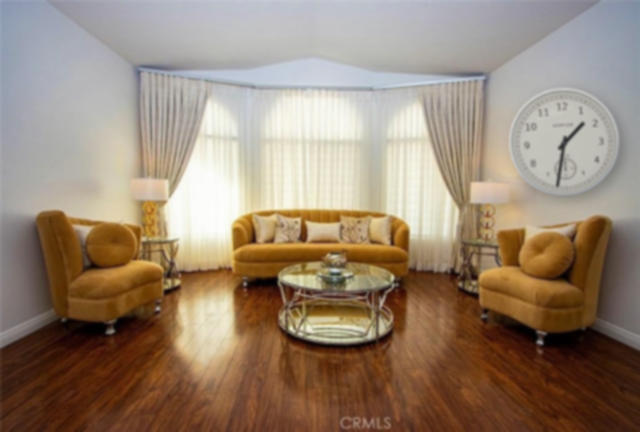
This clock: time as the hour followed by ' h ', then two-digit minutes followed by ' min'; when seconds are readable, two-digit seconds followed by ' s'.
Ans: 1 h 32 min
